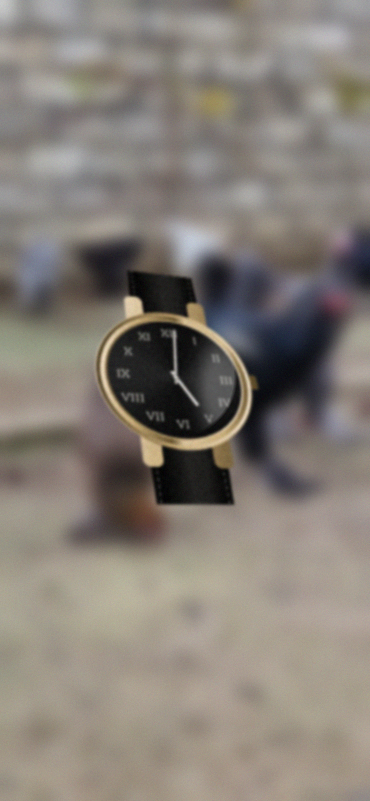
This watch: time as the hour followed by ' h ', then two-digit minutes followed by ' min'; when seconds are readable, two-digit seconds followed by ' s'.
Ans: 5 h 01 min
